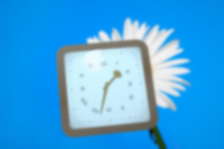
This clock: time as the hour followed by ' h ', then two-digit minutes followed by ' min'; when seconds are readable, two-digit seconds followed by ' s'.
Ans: 1 h 33 min
